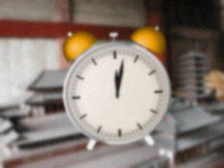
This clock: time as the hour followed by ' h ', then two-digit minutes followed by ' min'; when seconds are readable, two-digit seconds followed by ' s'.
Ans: 12 h 02 min
